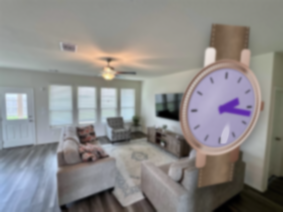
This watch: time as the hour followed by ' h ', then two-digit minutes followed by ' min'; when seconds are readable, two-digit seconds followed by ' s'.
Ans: 2 h 17 min
